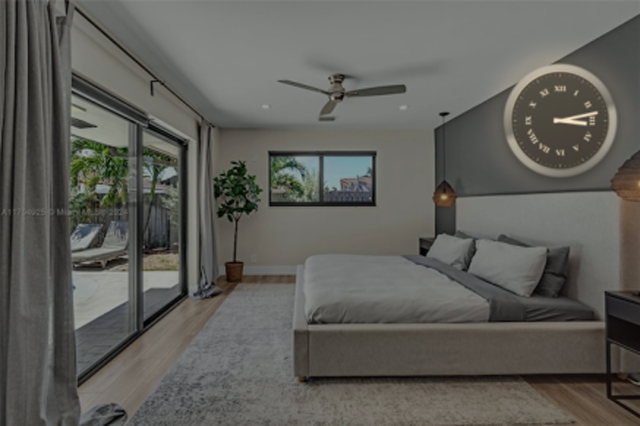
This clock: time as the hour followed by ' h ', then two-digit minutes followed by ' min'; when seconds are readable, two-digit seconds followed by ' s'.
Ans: 3 h 13 min
